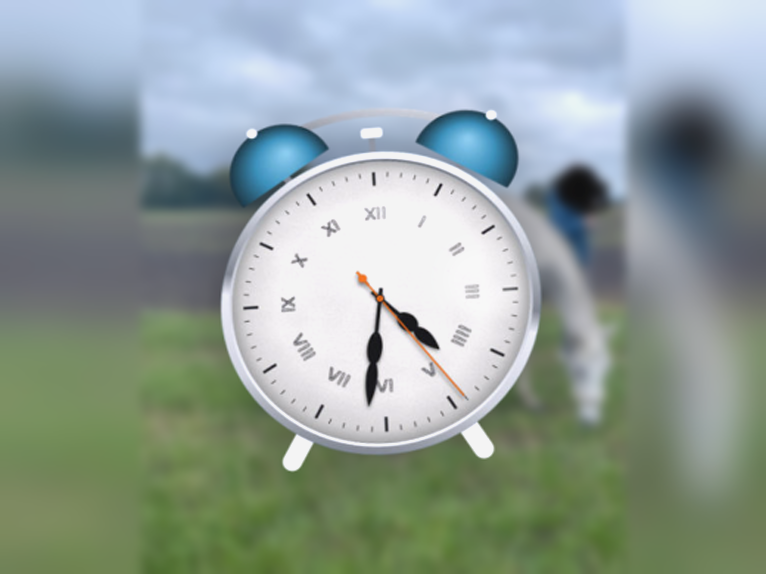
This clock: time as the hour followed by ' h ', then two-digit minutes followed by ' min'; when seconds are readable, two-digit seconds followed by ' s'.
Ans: 4 h 31 min 24 s
